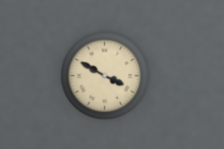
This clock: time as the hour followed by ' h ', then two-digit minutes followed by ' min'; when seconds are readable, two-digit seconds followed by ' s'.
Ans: 3 h 50 min
